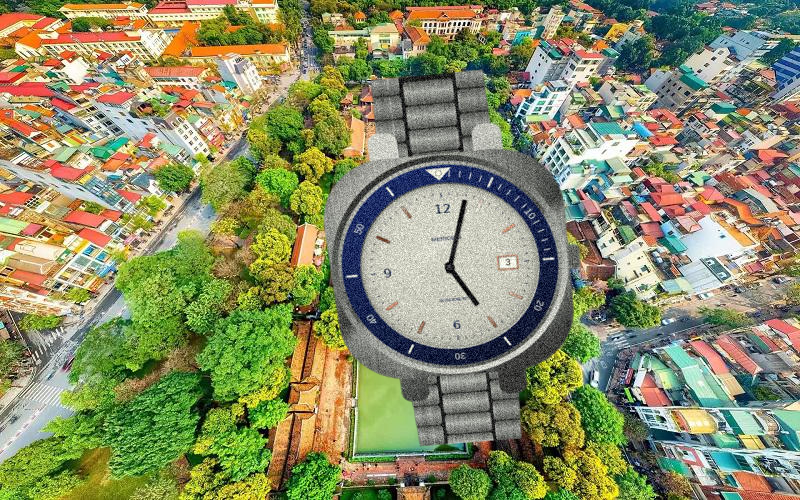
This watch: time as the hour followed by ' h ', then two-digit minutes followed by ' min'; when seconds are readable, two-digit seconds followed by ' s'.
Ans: 5 h 03 min
